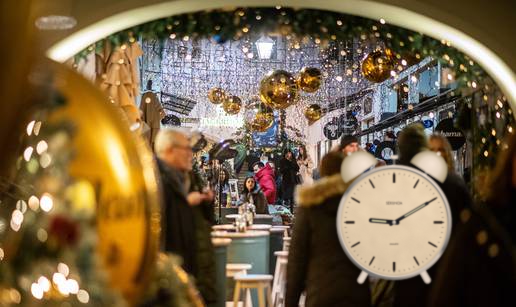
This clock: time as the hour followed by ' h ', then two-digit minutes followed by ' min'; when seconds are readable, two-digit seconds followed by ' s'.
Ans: 9 h 10 min
